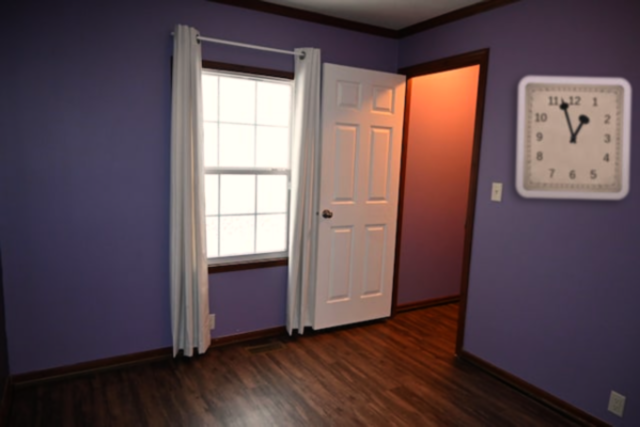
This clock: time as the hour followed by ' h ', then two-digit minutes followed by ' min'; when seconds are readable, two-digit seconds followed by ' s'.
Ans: 12 h 57 min
